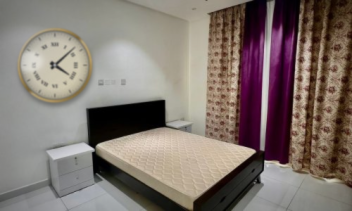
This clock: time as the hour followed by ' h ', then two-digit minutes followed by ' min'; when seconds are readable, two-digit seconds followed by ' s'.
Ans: 4 h 08 min
